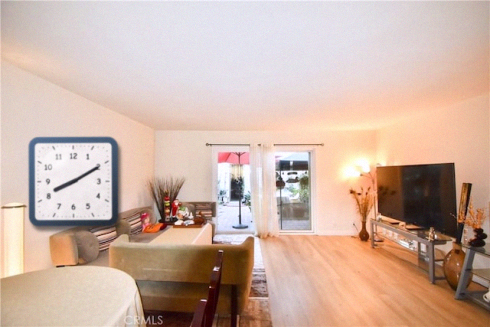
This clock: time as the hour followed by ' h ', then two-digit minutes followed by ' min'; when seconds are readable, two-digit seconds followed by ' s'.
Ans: 8 h 10 min
